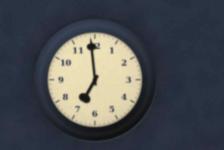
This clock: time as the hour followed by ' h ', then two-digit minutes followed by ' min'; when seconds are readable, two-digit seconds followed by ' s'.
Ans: 6 h 59 min
